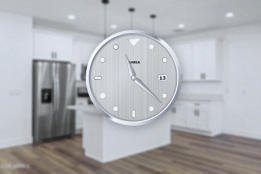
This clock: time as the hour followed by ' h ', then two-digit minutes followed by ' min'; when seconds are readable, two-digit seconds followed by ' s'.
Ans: 11 h 22 min
